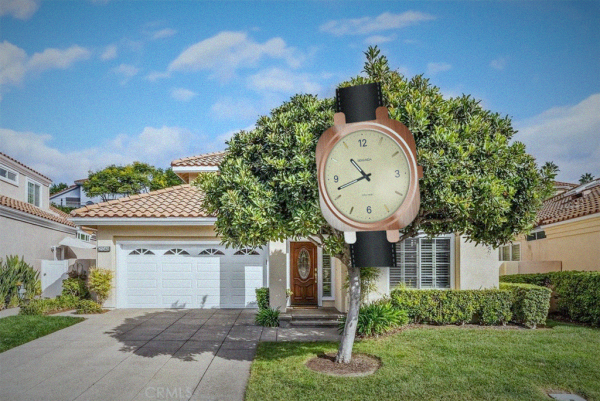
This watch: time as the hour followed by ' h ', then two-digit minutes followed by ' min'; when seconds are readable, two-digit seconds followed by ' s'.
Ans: 10 h 42 min
